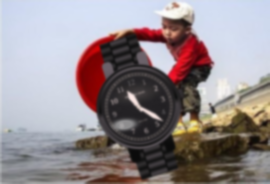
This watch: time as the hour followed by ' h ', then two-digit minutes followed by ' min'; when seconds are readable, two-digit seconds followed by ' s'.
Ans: 11 h 23 min
